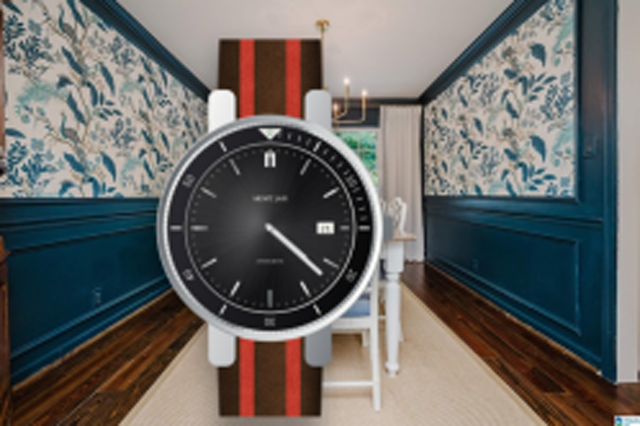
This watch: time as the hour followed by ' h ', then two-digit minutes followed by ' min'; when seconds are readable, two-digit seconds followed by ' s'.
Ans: 4 h 22 min
